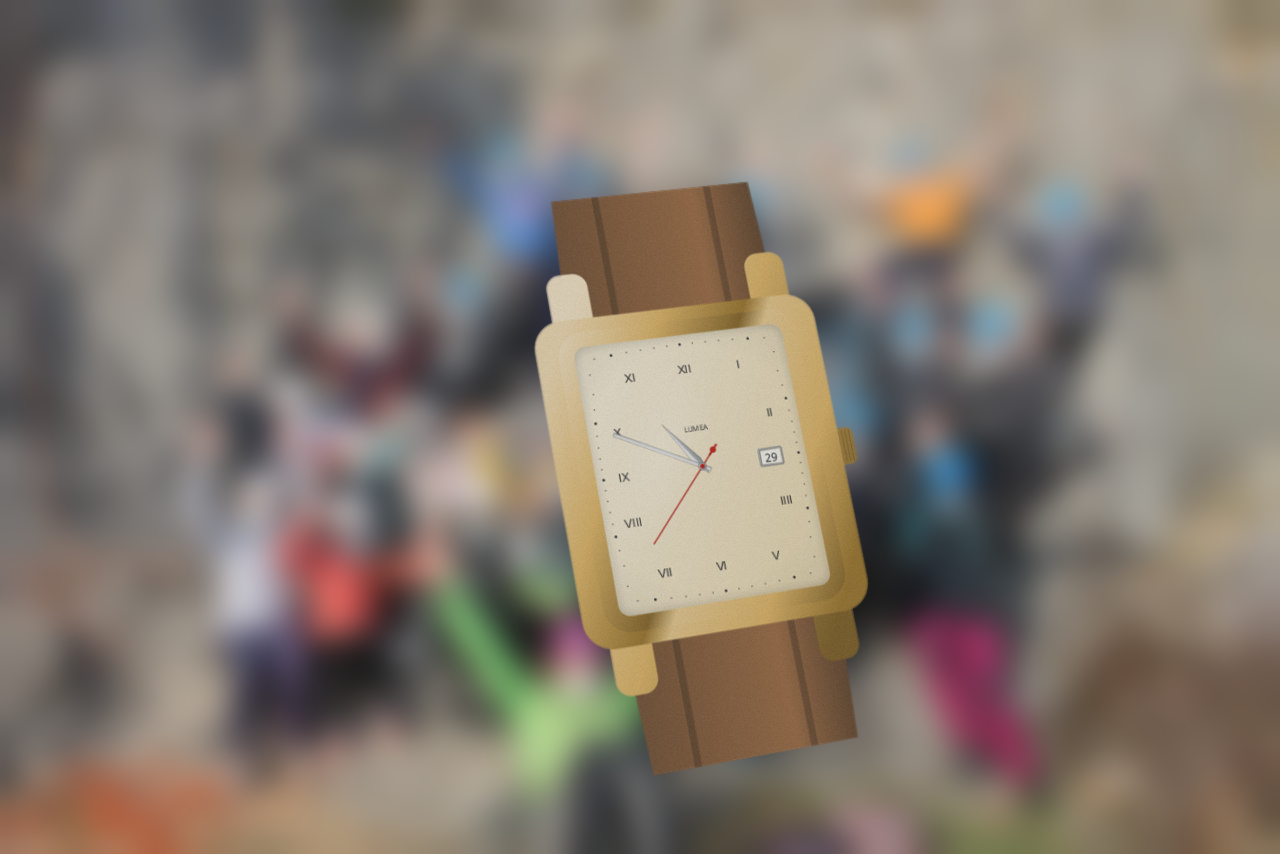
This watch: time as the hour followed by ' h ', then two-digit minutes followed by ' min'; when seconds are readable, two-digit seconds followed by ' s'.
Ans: 10 h 49 min 37 s
